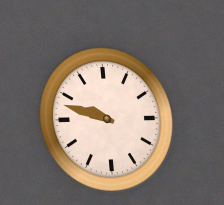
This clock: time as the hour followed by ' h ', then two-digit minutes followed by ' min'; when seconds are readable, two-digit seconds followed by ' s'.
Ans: 9 h 48 min
